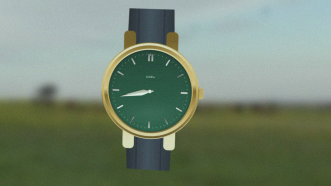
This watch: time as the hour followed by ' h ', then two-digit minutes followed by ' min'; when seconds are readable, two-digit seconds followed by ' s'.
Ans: 8 h 43 min
